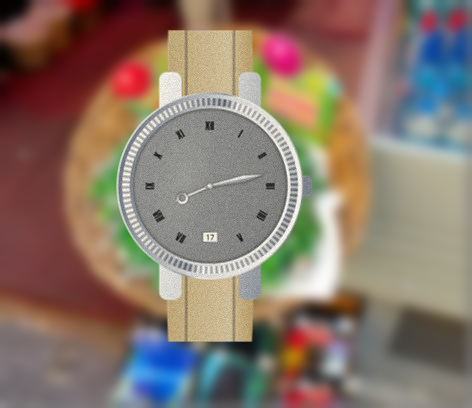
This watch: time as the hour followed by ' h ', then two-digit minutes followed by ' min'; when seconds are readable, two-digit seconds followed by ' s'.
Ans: 8 h 13 min
